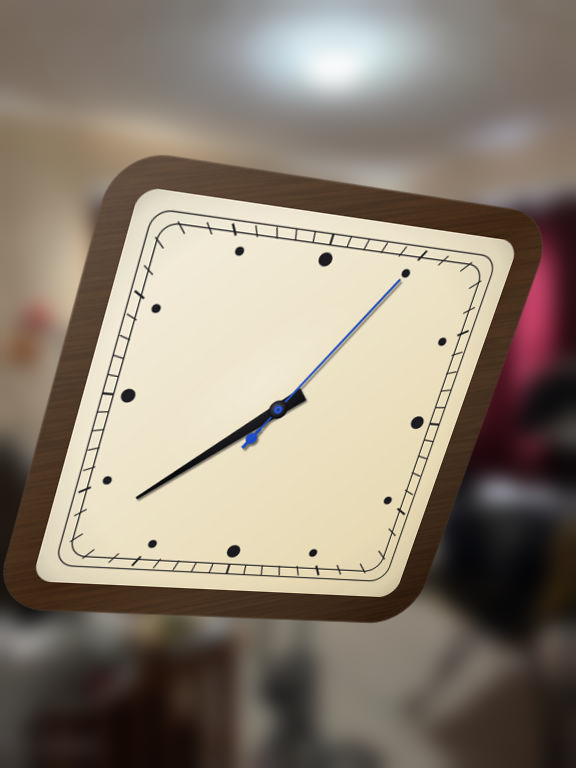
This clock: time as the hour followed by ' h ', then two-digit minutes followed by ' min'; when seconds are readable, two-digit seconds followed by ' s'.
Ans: 7 h 38 min 05 s
